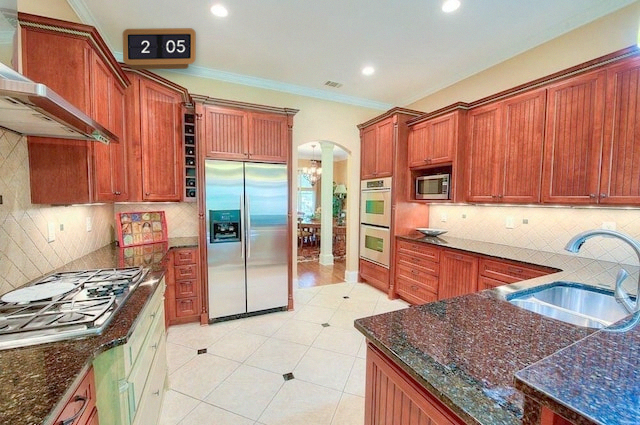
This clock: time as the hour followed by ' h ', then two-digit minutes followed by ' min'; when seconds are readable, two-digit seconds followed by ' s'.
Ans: 2 h 05 min
